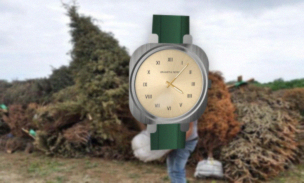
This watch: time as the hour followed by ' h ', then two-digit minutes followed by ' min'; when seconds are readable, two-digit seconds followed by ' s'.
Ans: 4 h 07 min
